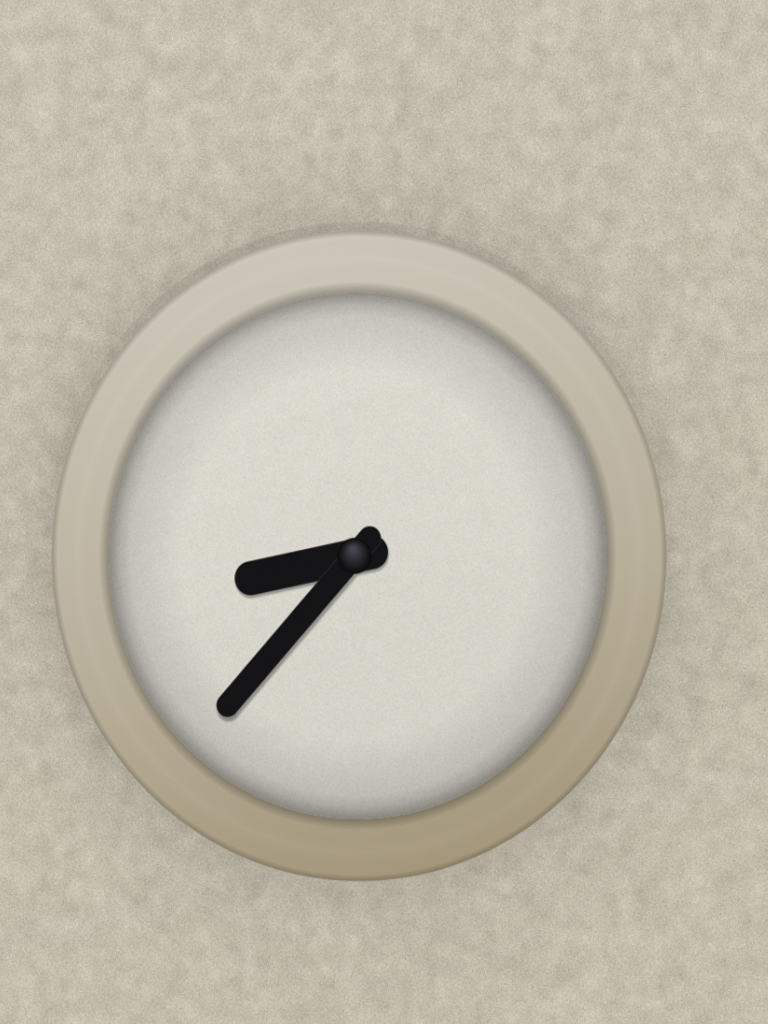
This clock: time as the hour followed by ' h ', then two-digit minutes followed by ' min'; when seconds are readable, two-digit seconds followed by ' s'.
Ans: 8 h 37 min
